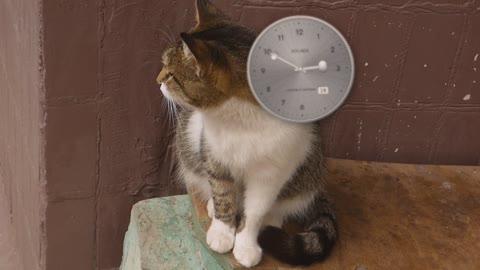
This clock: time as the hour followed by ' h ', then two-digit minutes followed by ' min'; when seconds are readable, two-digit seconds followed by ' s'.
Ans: 2 h 50 min
